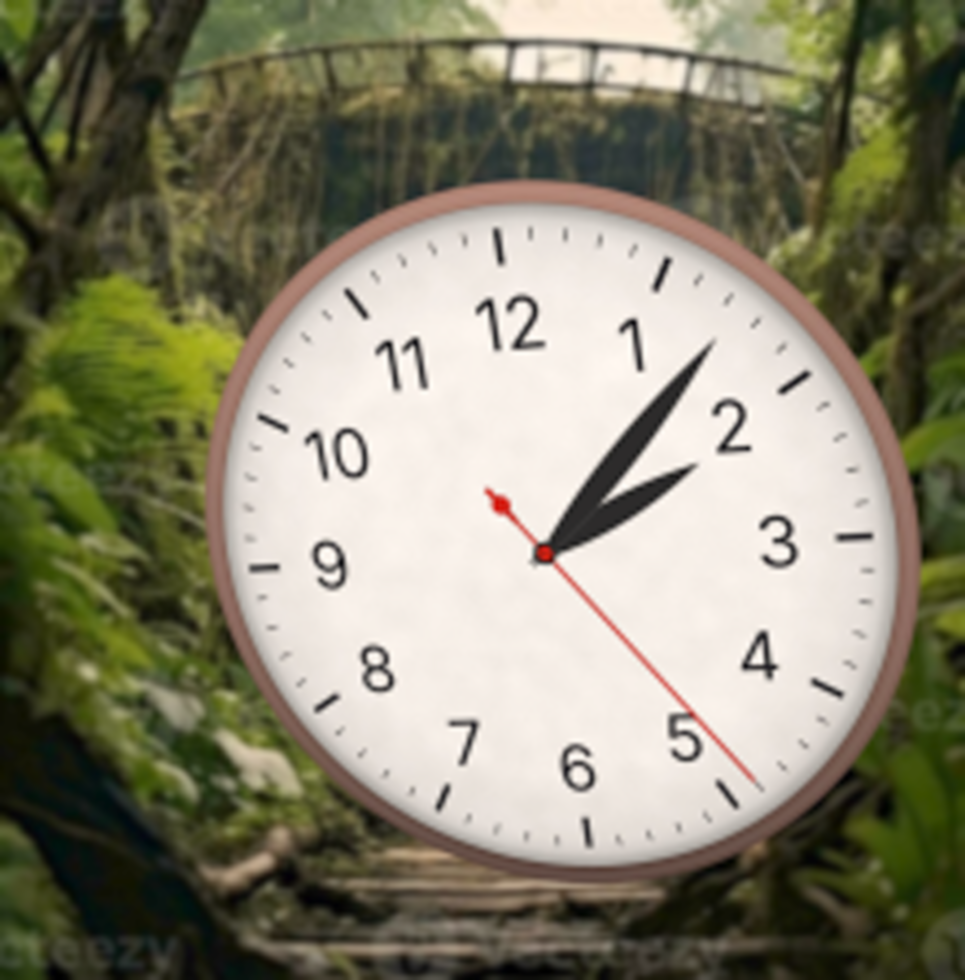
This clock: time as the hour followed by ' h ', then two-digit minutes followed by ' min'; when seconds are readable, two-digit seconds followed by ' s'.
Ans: 2 h 07 min 24 s
